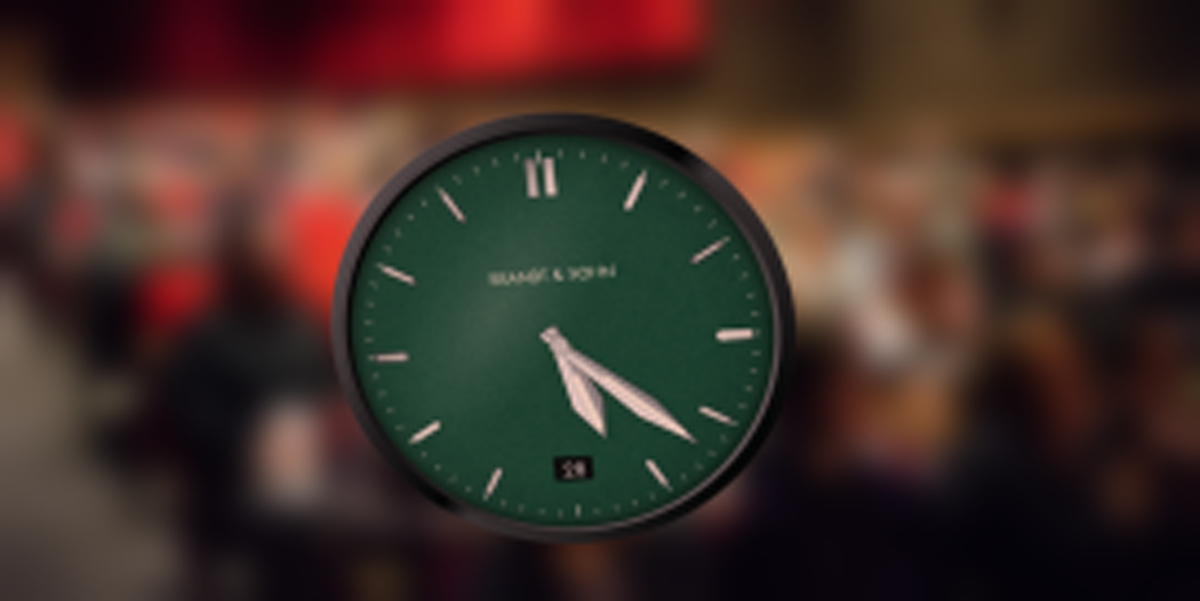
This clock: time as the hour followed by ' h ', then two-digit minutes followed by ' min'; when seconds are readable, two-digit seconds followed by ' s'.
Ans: 5 h 22 min
